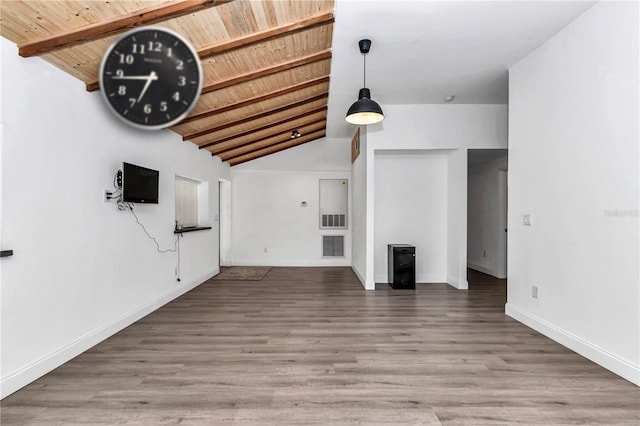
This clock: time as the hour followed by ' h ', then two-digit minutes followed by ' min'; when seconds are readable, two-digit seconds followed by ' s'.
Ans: 6 h 44 min
